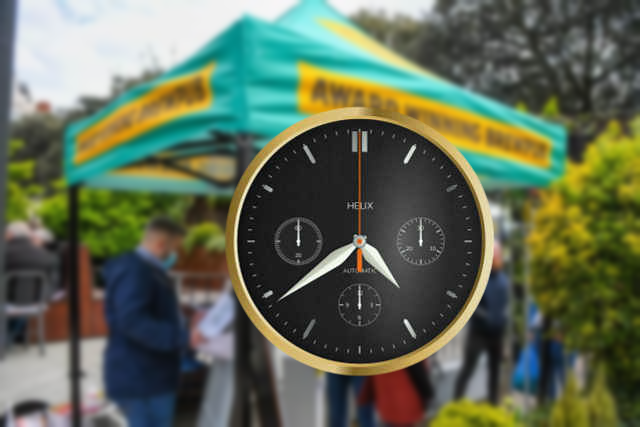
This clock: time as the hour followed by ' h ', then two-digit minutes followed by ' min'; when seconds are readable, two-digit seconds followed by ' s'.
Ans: 4 h 39 min
